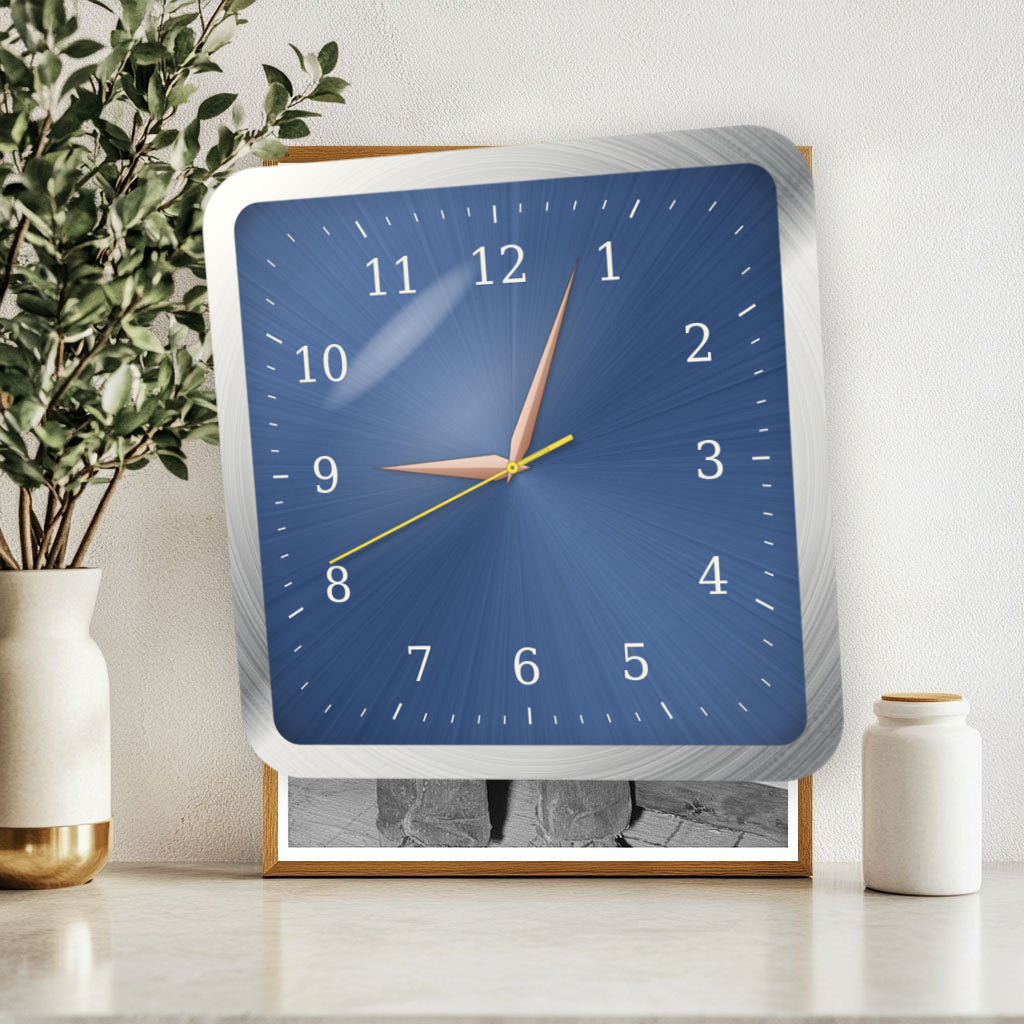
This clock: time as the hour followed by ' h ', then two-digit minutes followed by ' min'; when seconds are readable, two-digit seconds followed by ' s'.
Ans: 9 h 03 min 41 s
